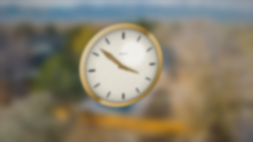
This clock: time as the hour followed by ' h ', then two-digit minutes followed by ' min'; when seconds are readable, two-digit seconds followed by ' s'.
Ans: 3 h 52 min
